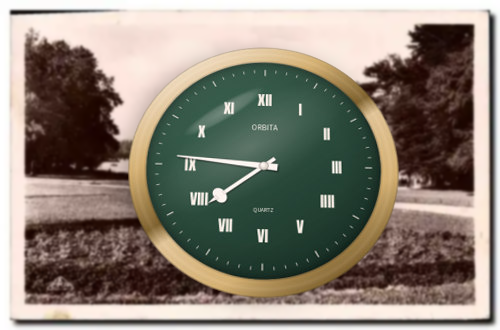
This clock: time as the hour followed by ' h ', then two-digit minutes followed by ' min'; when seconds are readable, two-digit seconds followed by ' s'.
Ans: 7 h 46 min
